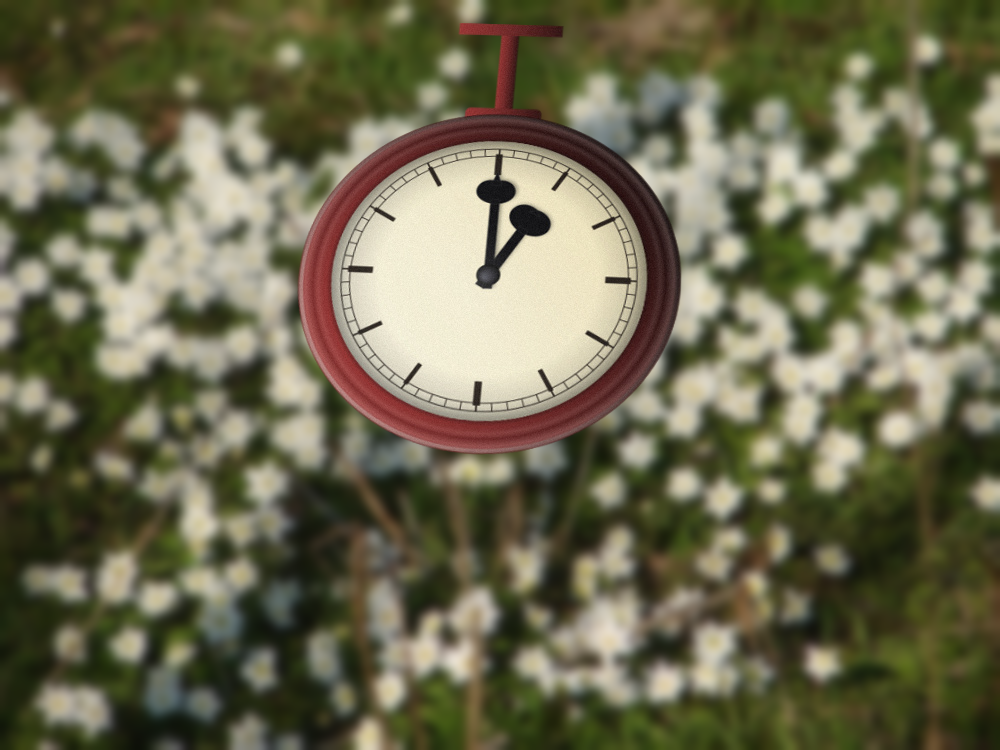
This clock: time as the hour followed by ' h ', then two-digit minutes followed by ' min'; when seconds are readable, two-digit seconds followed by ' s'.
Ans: 1 h 00 min
